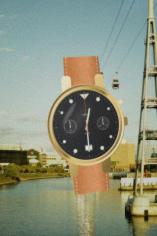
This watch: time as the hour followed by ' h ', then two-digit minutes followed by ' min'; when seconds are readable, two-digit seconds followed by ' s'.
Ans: 12 h 30 min
